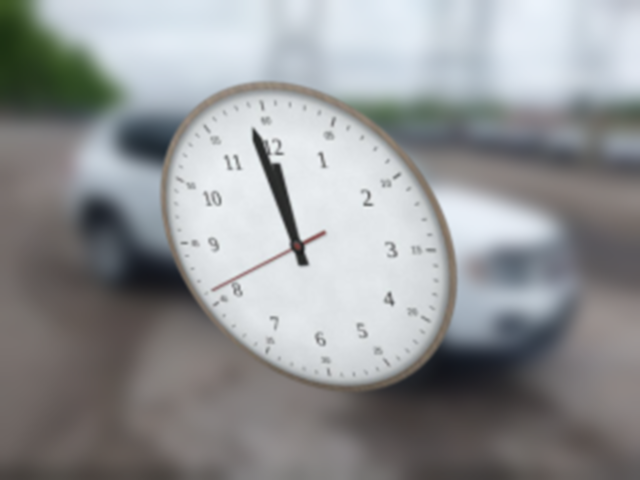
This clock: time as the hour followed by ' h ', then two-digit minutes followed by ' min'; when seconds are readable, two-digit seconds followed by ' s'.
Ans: 11 h 58 min 41 s
